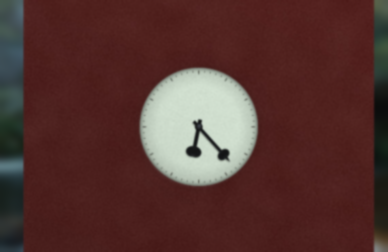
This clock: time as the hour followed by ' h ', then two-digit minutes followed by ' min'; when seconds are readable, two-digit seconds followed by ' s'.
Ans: 6 h 23 min
